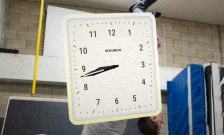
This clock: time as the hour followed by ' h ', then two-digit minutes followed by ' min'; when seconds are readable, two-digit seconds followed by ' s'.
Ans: 8 h 43 min
